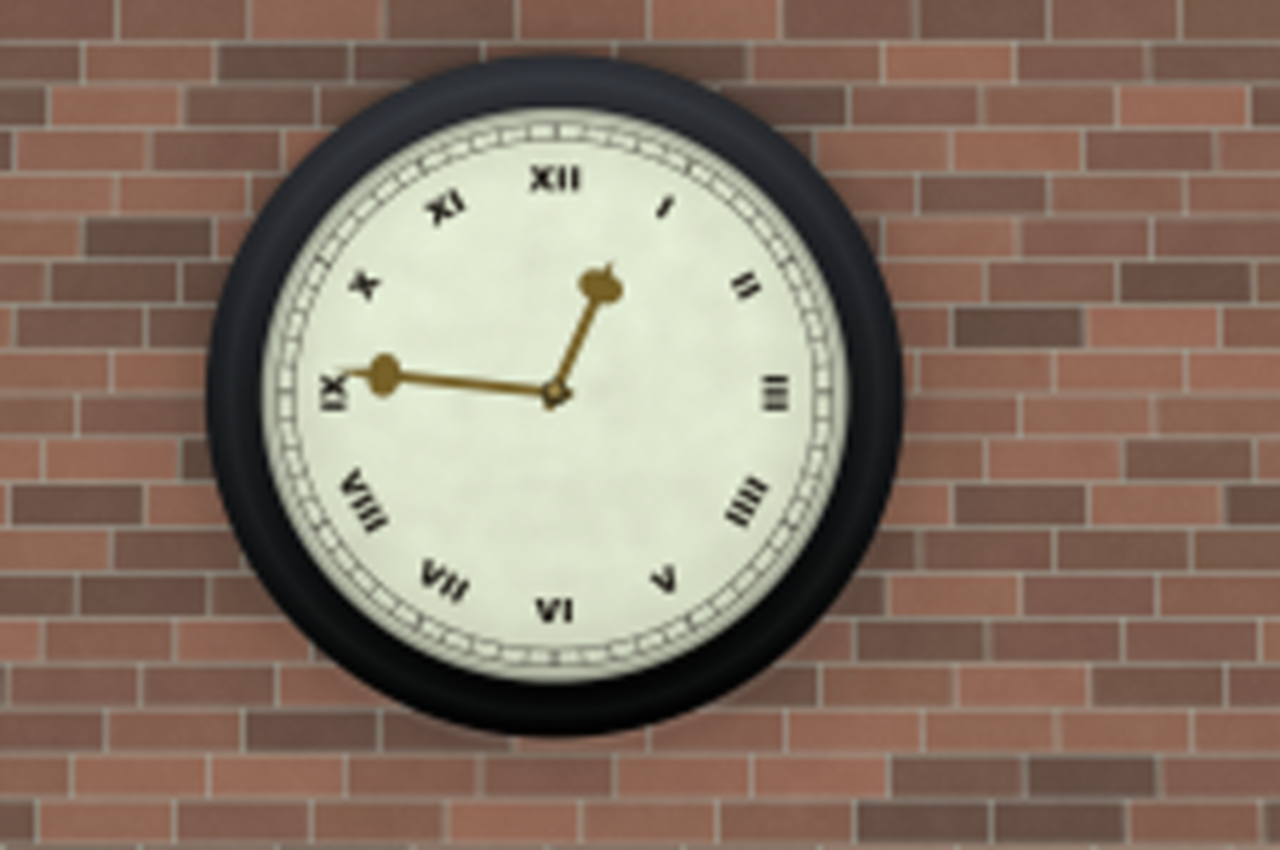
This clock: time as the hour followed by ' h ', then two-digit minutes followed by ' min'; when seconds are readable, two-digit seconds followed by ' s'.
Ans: 12 h 46 min
